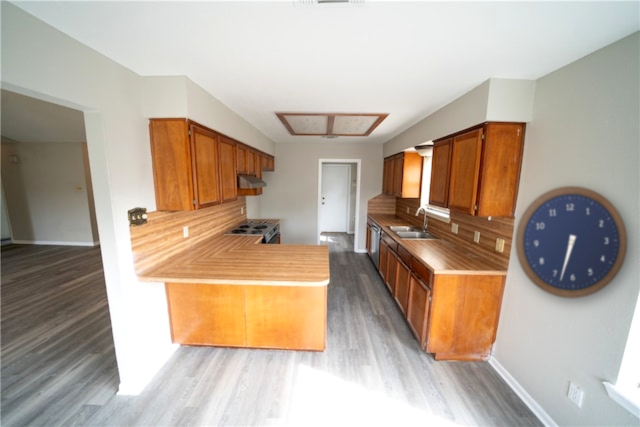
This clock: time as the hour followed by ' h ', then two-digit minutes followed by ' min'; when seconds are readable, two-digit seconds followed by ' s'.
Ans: 6 h 33 min
